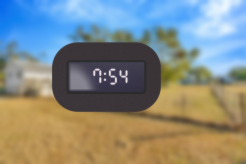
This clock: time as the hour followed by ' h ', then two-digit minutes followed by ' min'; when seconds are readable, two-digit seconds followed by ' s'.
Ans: 7 h 54 min
